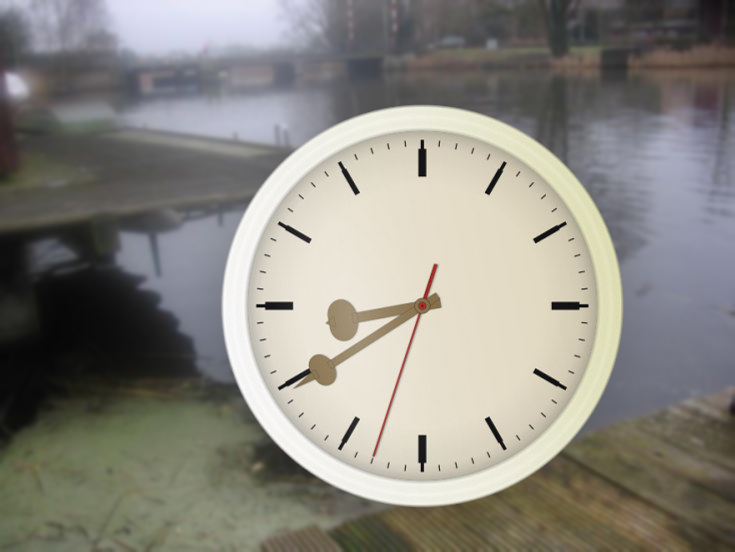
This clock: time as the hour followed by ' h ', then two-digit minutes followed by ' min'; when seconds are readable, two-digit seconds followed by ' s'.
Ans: 8 h 39 min 33 s
